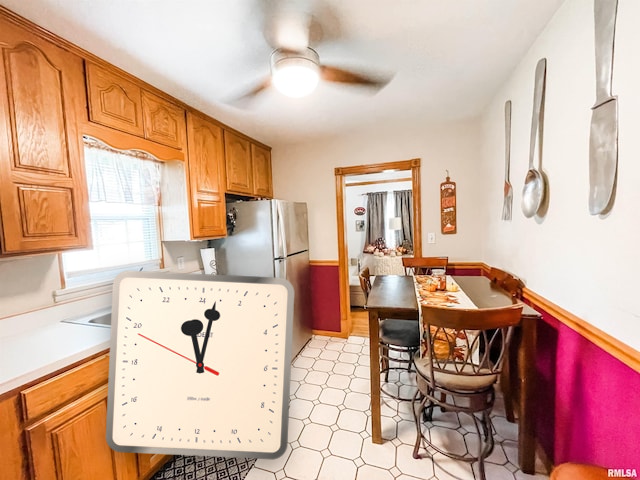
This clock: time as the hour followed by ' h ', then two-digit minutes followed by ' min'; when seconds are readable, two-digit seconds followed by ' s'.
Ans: 23 h 01 min 49 s
